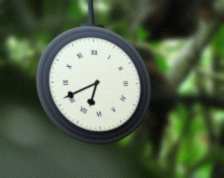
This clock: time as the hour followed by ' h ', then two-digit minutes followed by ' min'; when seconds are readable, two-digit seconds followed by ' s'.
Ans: 6 h 41 min
